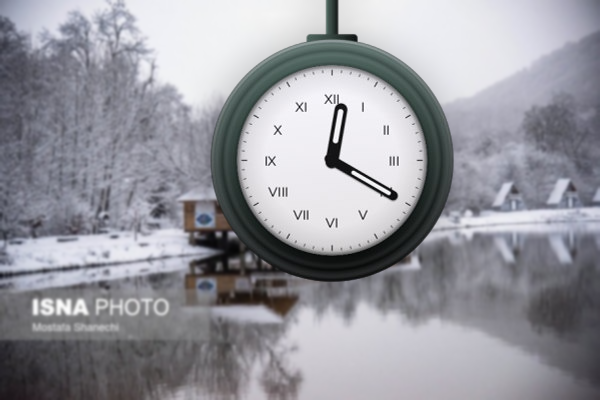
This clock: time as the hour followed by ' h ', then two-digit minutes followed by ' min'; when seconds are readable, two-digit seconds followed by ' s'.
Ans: 12 h 20 min
